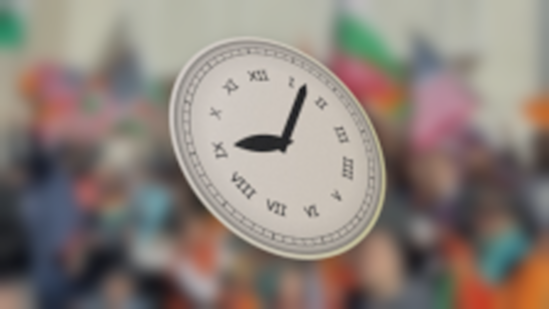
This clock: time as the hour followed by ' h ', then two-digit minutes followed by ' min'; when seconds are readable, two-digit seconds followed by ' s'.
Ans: 9 h 07 min
